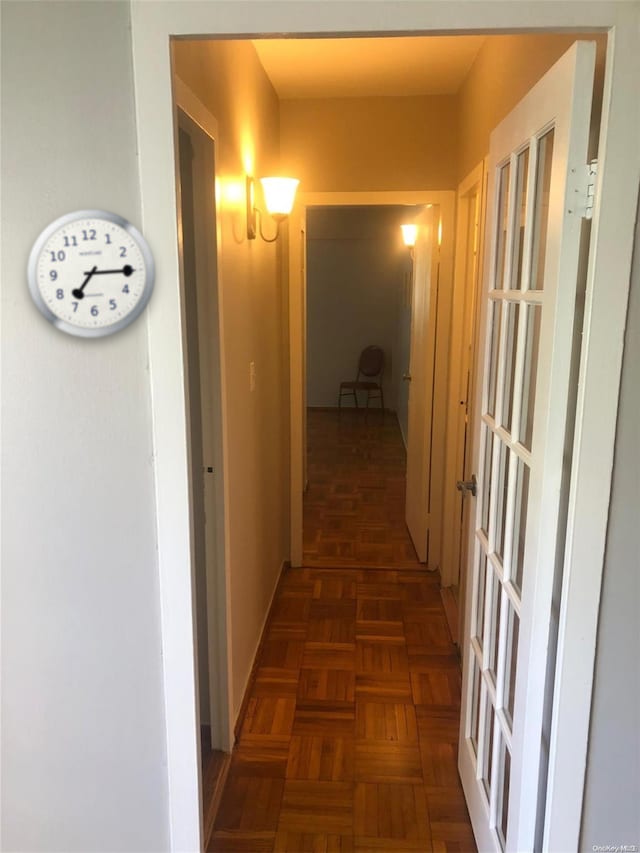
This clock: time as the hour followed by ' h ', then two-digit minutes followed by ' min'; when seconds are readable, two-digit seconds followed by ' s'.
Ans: 7 h 15 min
